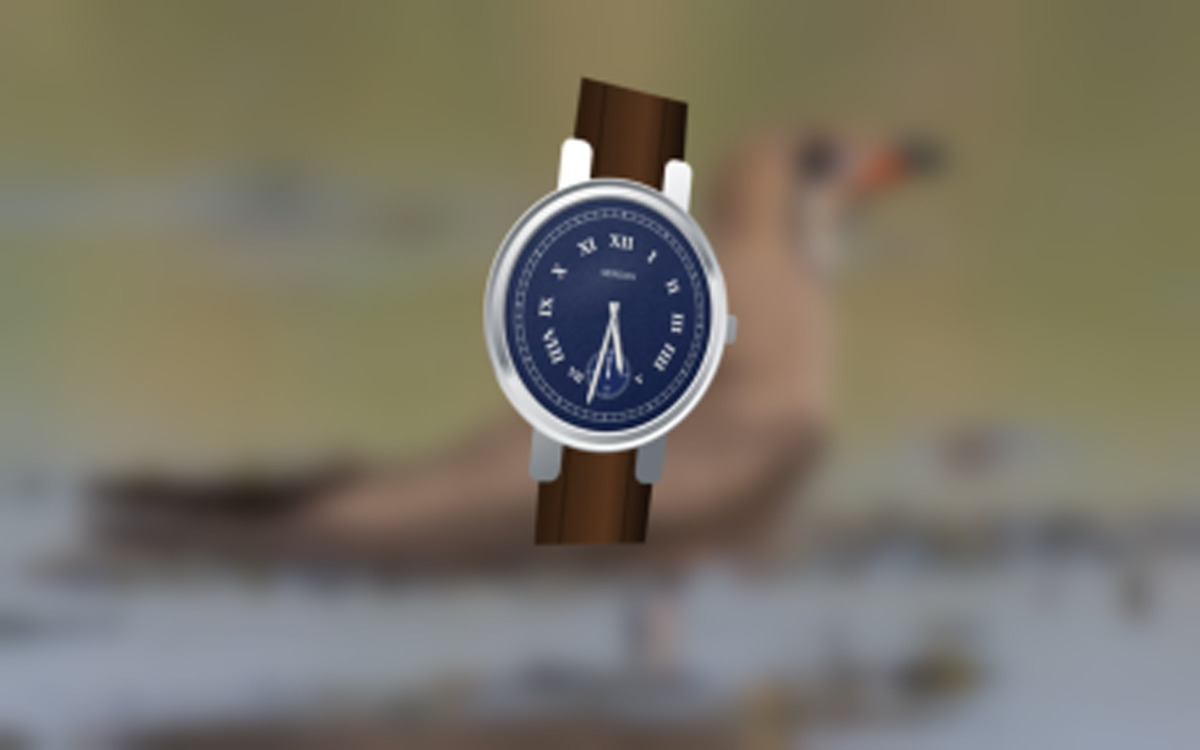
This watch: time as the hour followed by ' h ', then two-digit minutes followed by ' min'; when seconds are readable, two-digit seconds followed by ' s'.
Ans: 5 h 32 min
